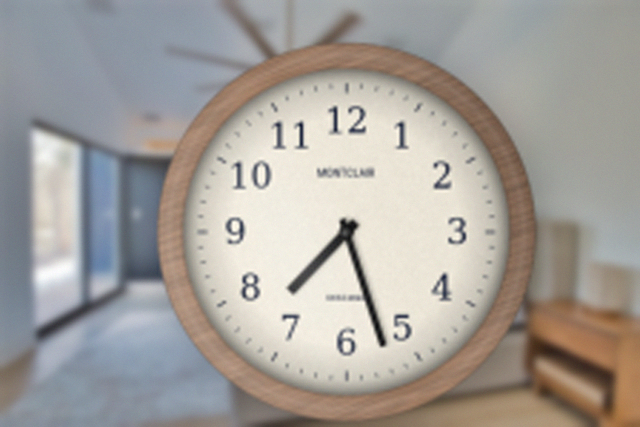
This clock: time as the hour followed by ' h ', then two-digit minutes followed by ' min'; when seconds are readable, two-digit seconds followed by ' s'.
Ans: 7 h 27 min
